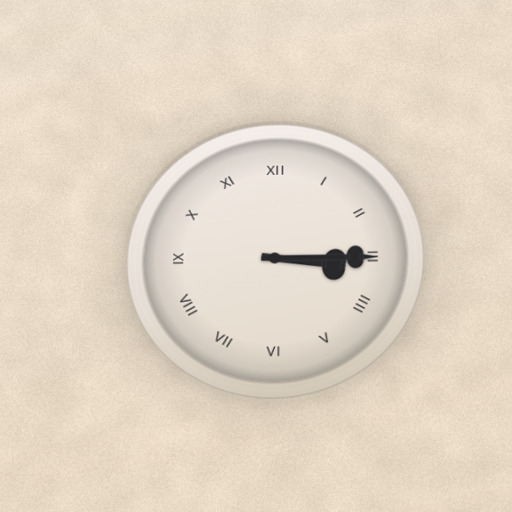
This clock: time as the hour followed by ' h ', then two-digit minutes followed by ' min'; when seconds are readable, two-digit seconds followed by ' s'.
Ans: 3 h 15 min
